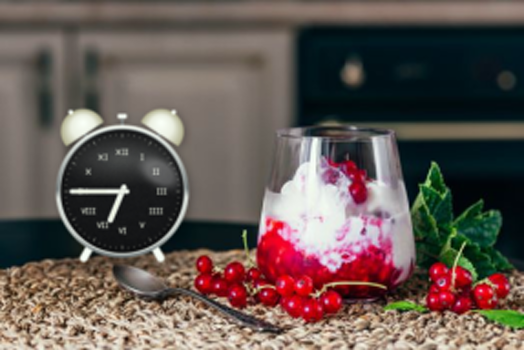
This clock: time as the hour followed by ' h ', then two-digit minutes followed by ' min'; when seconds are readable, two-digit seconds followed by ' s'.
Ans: 6 h 45 min
